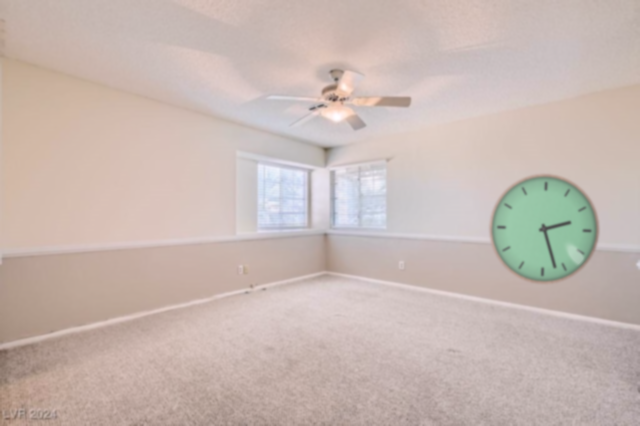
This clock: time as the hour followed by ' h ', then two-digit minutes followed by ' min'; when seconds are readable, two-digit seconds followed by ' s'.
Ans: 2 h 27 min
